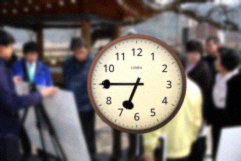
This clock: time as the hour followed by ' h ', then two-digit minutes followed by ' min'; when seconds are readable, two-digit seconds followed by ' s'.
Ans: 6 h 45 min
